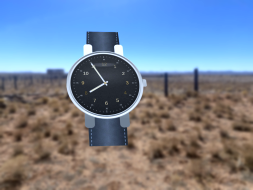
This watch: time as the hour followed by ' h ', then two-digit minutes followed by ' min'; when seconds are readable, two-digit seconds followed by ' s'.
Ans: 7 h 55 min
